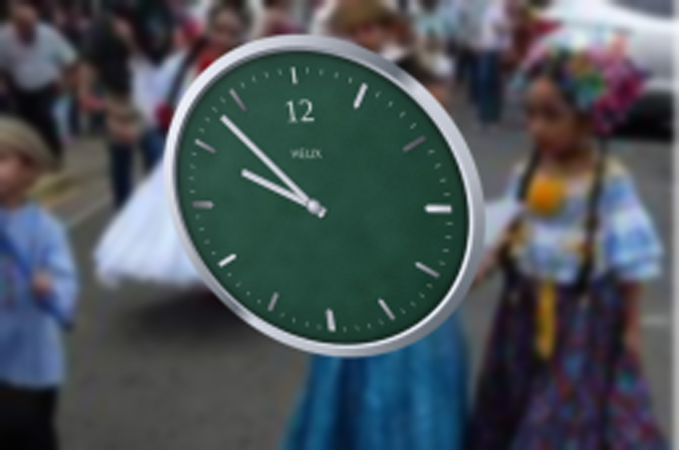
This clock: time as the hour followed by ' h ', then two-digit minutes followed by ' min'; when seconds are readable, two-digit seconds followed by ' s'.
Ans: 9 h 53 min
